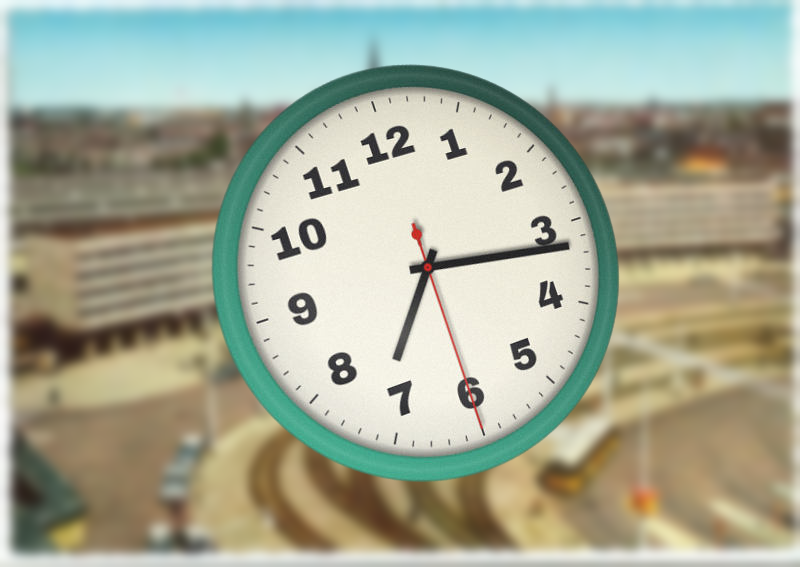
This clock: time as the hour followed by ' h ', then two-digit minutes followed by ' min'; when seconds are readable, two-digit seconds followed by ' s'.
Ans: 7 h 16 min 30 s
